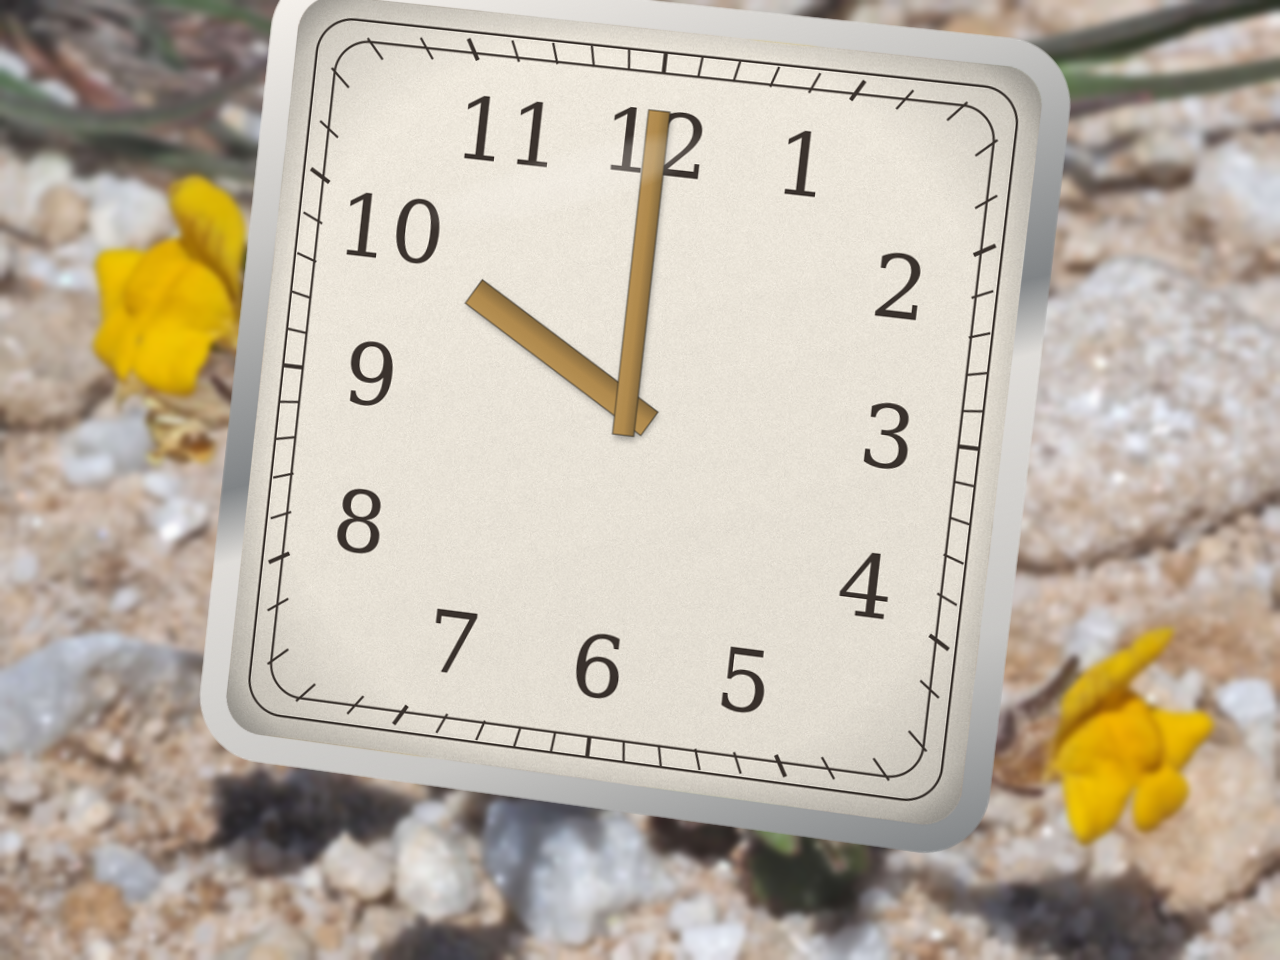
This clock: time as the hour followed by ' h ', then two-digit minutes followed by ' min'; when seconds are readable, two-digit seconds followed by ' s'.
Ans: 10 h 00 min
